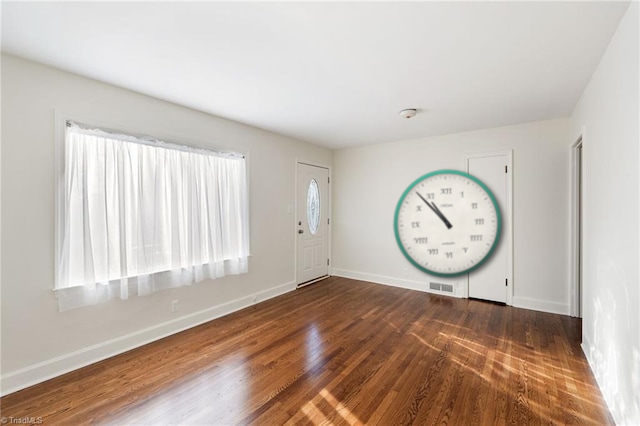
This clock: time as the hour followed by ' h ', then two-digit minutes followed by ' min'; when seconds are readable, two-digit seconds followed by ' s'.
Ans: 10 h 53 min
